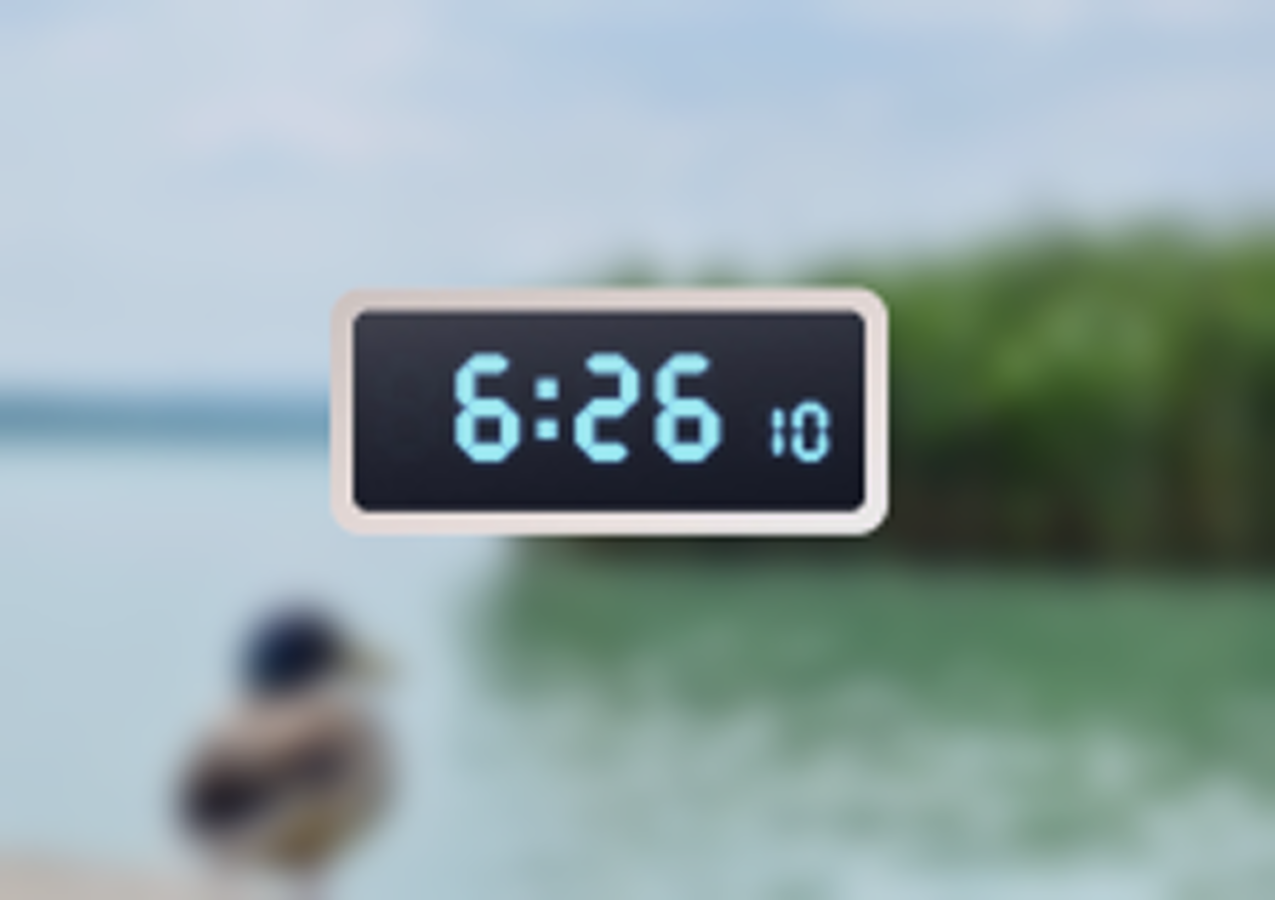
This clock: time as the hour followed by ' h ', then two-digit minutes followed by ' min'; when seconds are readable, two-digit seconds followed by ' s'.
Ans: 6 h 26 min 10 s
